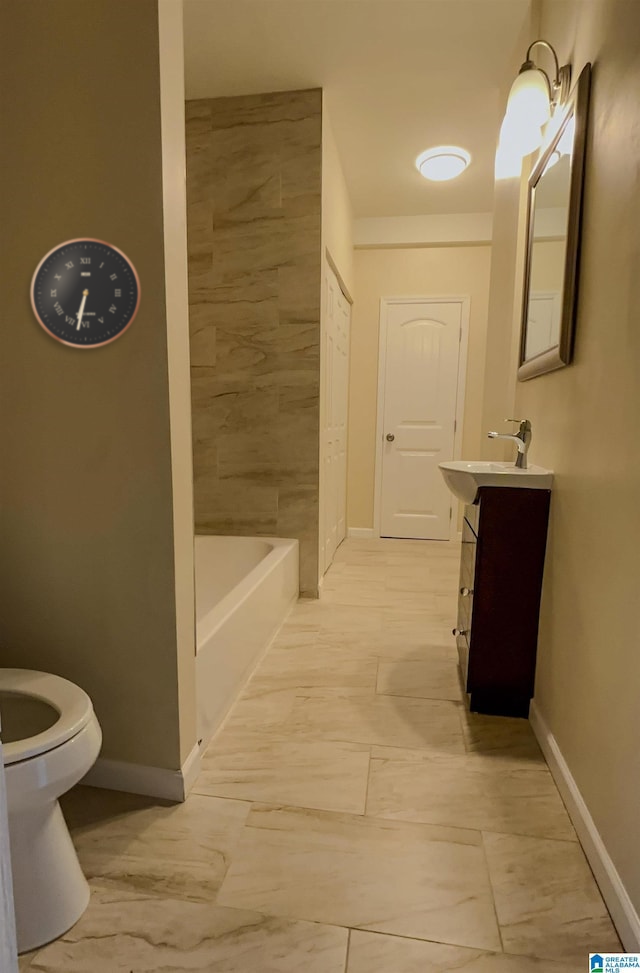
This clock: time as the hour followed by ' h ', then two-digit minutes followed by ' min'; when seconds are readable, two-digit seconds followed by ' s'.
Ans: 6 h 32 min
